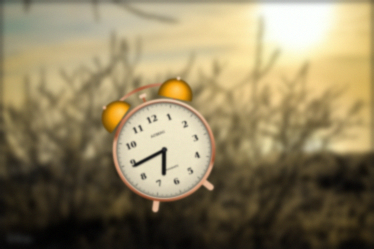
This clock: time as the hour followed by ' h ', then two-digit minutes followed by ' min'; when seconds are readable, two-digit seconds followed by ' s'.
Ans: 6 h 44 min
